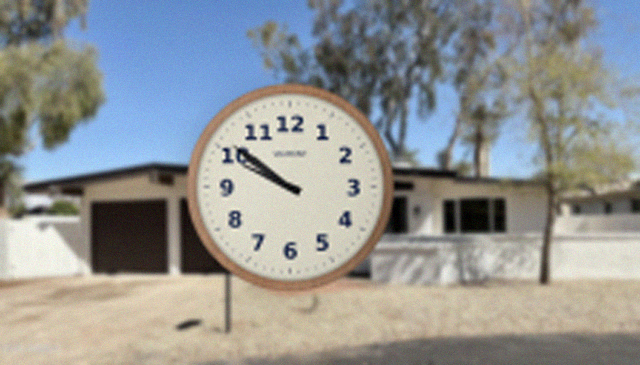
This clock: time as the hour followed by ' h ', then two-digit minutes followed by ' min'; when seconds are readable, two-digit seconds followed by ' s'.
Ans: 9 h 51 min
